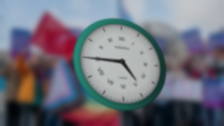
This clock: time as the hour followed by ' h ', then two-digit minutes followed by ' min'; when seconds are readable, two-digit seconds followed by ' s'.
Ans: 4 h 45 min
